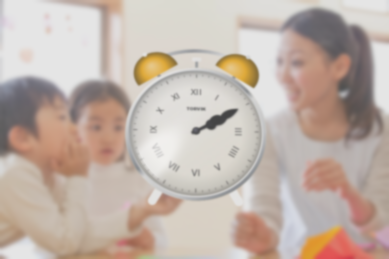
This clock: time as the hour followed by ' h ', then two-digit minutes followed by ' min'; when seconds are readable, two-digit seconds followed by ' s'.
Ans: 2 h 10 min
